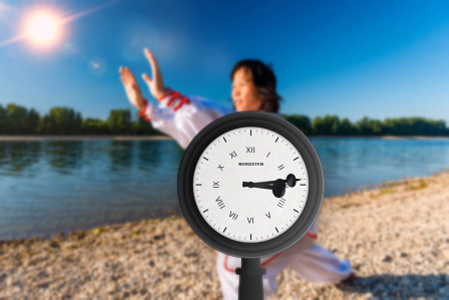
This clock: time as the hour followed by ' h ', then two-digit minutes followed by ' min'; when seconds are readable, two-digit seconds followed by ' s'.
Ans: 3 h 14 min
